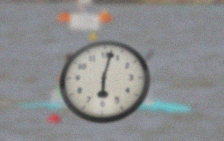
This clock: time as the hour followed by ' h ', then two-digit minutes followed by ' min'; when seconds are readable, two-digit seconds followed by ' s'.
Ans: 6 h 02 min
